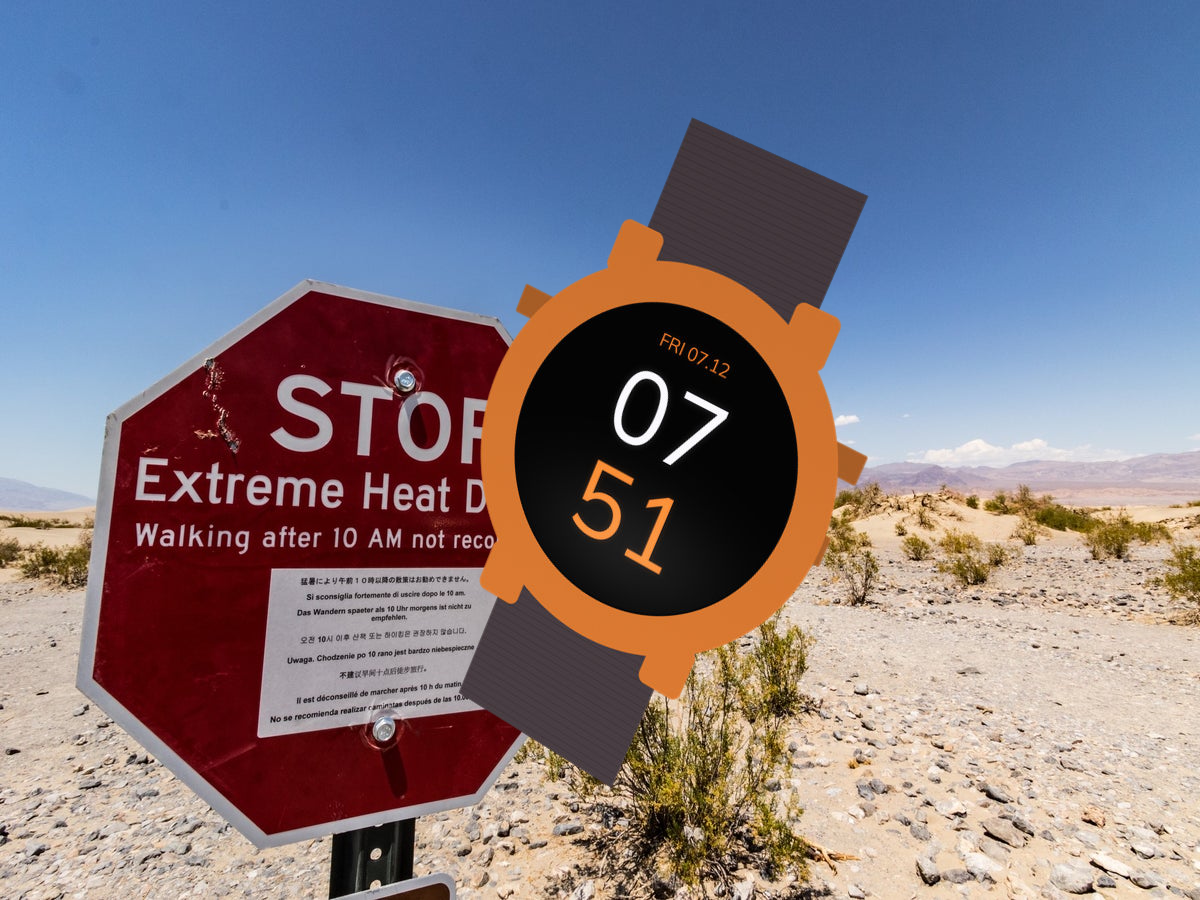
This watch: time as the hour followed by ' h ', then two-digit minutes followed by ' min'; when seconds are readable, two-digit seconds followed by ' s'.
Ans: 7 h 51 min
